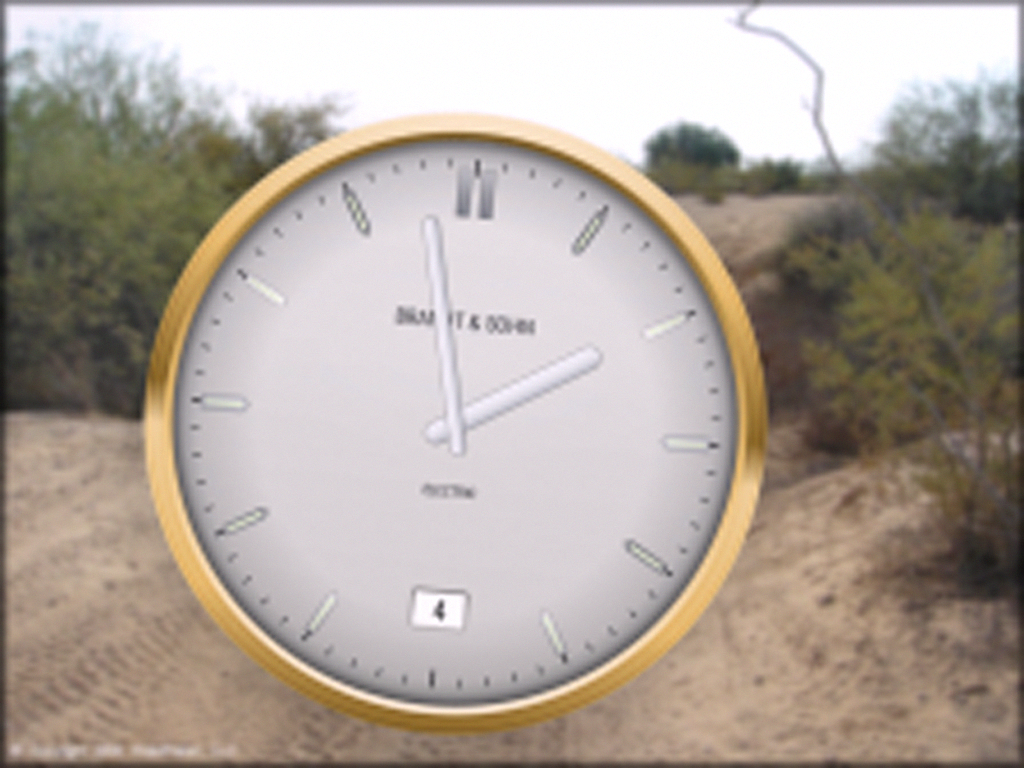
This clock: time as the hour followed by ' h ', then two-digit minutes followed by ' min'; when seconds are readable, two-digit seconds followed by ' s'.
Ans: 1 h 58 min
